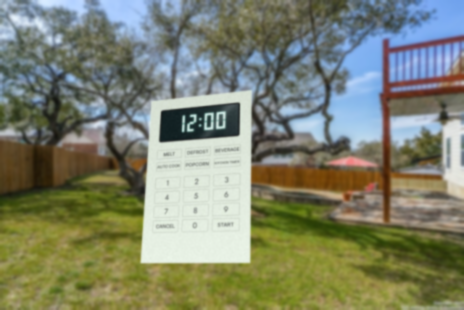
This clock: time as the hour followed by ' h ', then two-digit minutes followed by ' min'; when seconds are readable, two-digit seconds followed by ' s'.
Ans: 12 h 00 min
